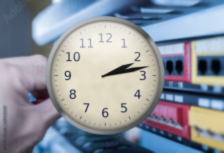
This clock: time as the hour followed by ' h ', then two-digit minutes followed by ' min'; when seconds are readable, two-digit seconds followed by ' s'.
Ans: 2 h 13 min
